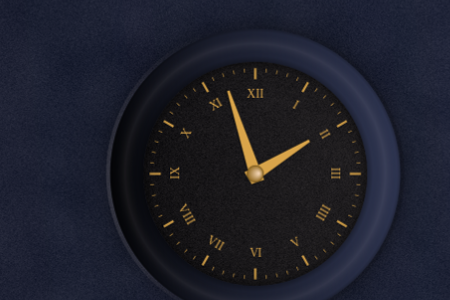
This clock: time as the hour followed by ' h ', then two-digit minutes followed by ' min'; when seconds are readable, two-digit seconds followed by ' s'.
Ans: 1 h 57 min
